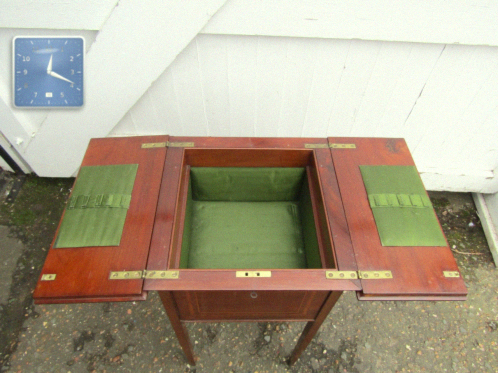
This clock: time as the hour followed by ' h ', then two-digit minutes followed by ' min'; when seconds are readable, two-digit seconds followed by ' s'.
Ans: 12 h 19 min
